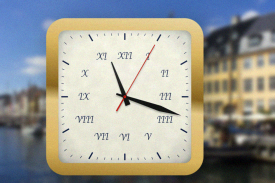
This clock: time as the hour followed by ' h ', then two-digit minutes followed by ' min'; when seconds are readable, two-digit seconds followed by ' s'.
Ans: 11 h 18 min 05 s
